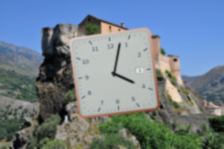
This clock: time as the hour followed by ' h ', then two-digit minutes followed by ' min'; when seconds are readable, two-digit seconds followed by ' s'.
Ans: 4 h 03 min
